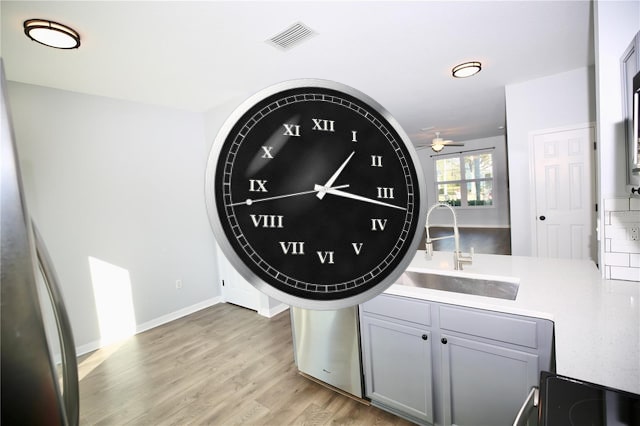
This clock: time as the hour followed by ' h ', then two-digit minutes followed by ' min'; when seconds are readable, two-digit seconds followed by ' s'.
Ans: 1 h 16 min 43 s
